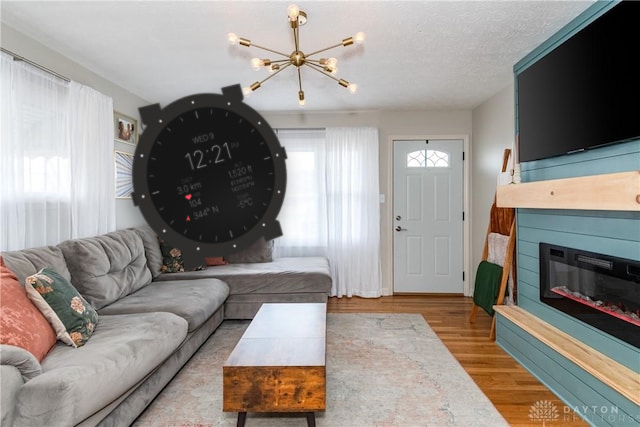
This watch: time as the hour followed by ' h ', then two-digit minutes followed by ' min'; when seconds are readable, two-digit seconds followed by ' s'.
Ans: 12 h 21 min
